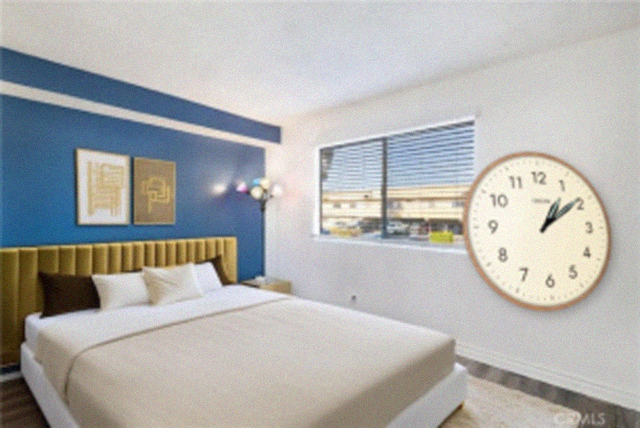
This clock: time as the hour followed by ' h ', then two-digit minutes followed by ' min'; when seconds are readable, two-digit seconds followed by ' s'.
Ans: 1 h 09 min
